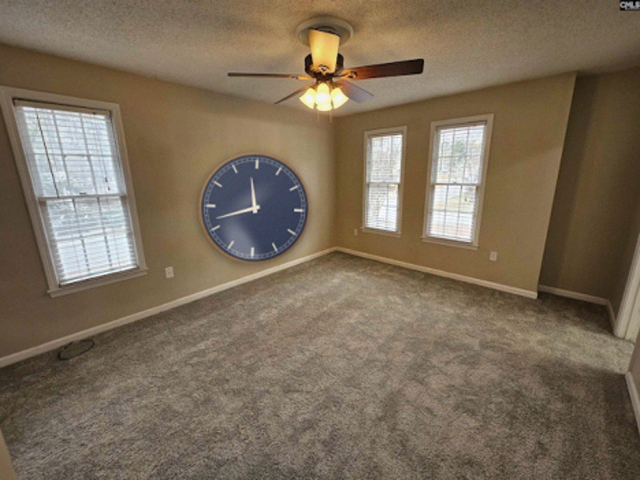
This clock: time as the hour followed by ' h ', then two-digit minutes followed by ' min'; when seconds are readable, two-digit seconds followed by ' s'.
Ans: 11 h 42 min
